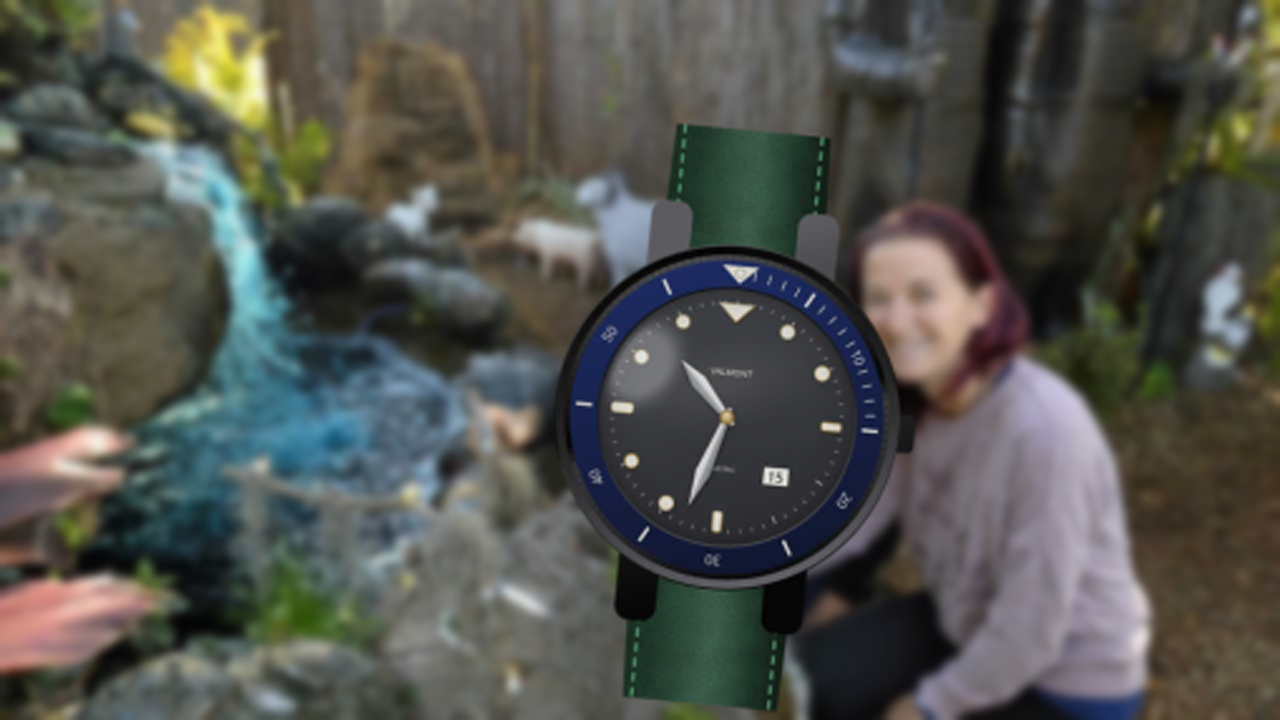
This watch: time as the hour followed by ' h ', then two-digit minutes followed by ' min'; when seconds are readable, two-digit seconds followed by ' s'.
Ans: 10 h 33 min
